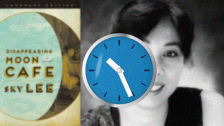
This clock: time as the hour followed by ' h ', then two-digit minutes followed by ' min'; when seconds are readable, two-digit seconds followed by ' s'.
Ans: 10 h 26 min
